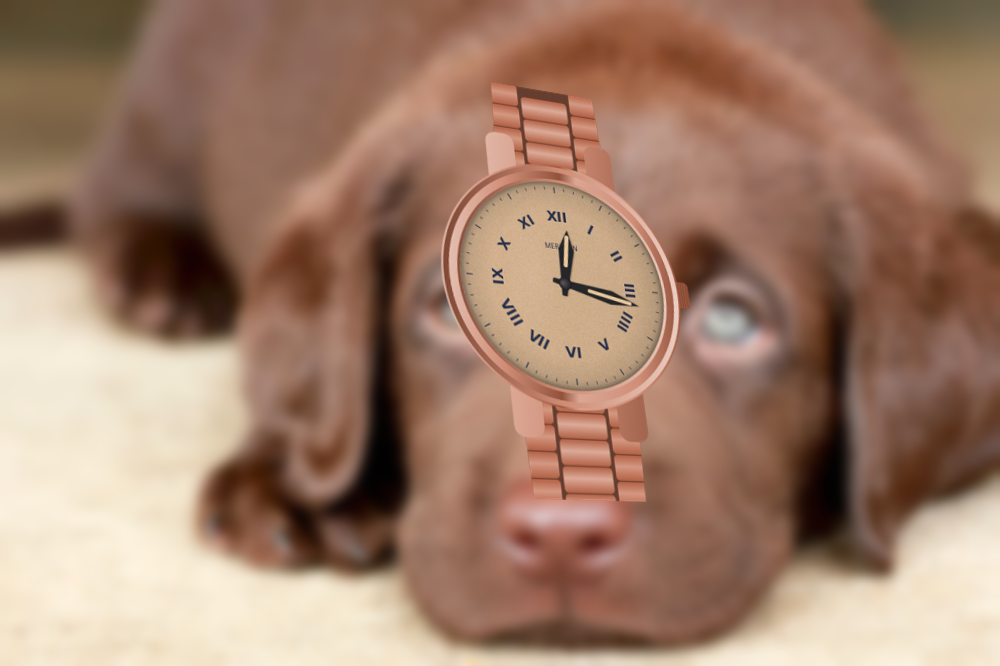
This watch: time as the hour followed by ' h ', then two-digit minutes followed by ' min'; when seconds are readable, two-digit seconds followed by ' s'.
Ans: 12 h 17 min
